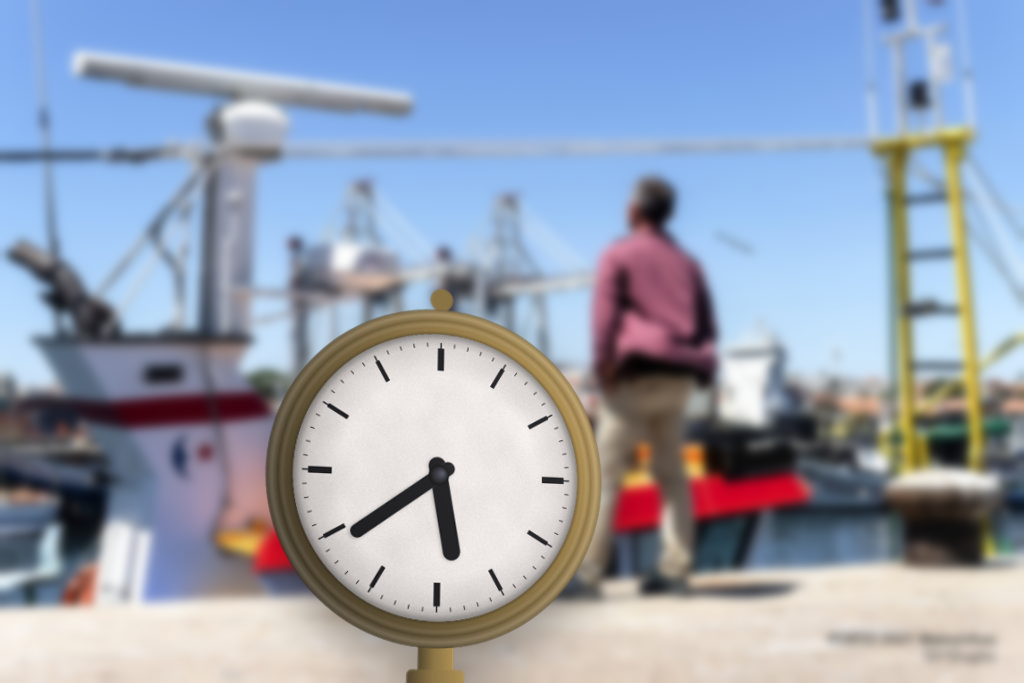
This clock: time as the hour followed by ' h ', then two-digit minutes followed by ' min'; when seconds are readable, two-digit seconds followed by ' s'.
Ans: 5 h 39 min
